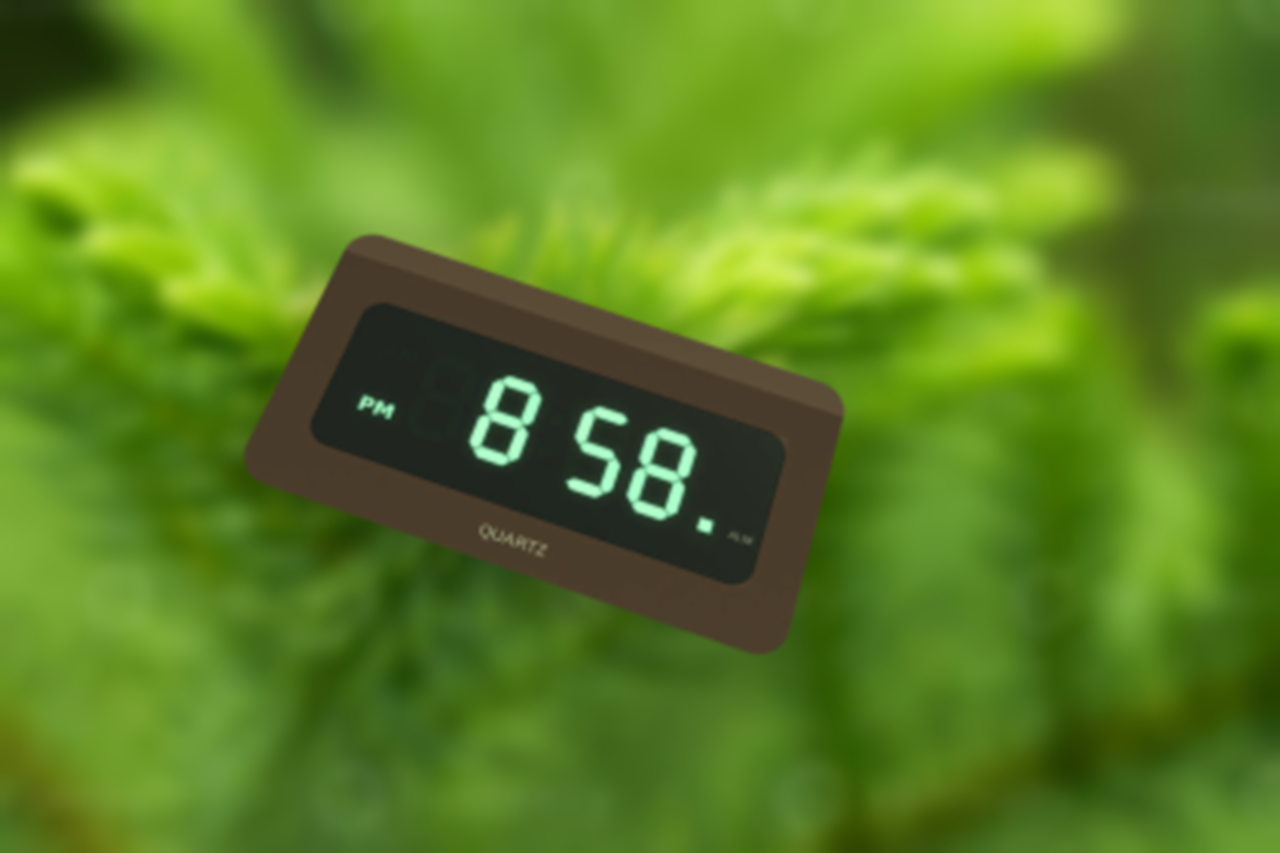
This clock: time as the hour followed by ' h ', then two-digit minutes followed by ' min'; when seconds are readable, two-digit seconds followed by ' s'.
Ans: 8 h 58 min
